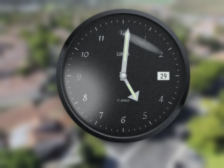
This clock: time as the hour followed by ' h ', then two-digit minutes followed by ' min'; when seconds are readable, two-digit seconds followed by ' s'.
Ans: 5 h 01 min
